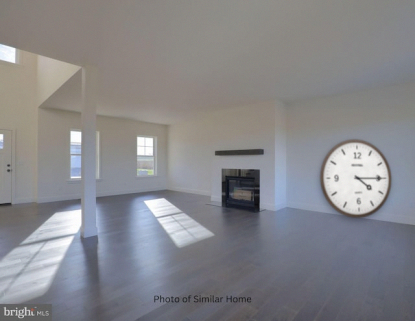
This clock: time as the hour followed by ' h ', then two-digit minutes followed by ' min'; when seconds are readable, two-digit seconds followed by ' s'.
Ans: 4 h 15 min
